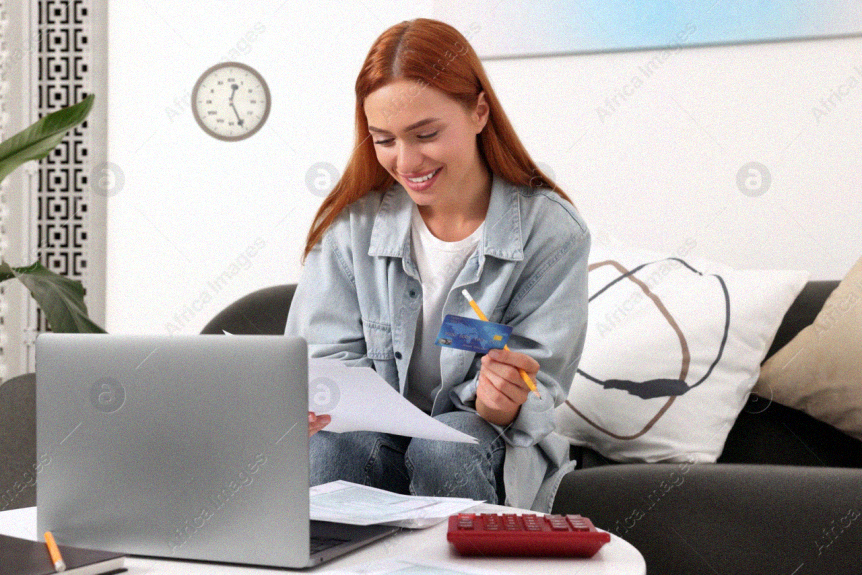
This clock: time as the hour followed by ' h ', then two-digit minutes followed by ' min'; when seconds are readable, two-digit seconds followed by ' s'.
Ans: 12 h 26 min
